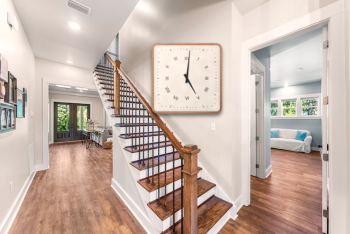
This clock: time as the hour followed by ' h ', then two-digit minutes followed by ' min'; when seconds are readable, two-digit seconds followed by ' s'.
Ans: 5 h 01 min
